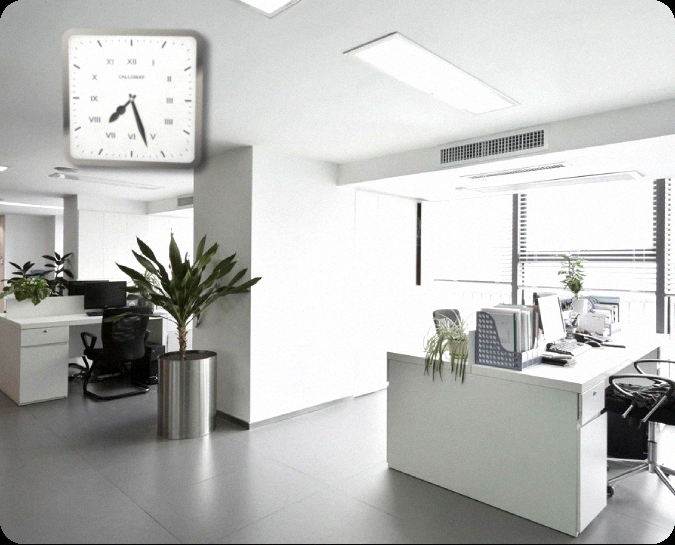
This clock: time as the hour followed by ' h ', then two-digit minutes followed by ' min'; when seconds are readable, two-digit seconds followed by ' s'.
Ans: 7 h 27 min
